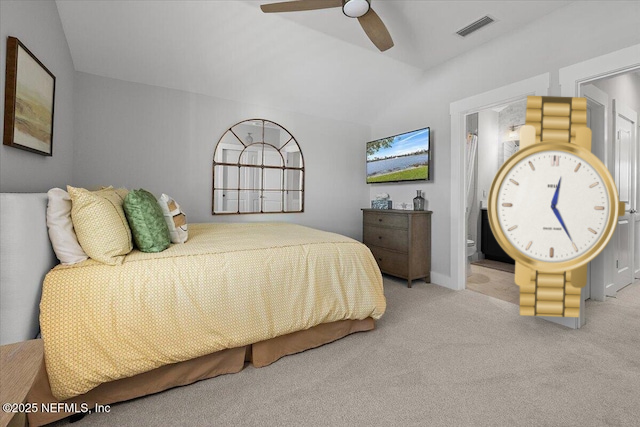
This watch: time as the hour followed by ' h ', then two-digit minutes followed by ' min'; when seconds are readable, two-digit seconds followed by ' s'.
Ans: 12 h 25 min
